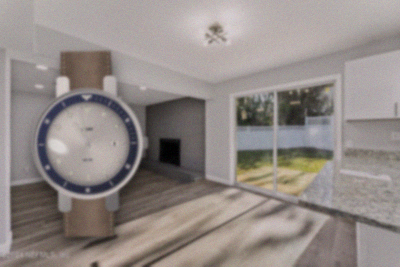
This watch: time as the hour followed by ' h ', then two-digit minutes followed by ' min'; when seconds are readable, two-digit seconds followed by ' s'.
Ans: 10 h 58 min
